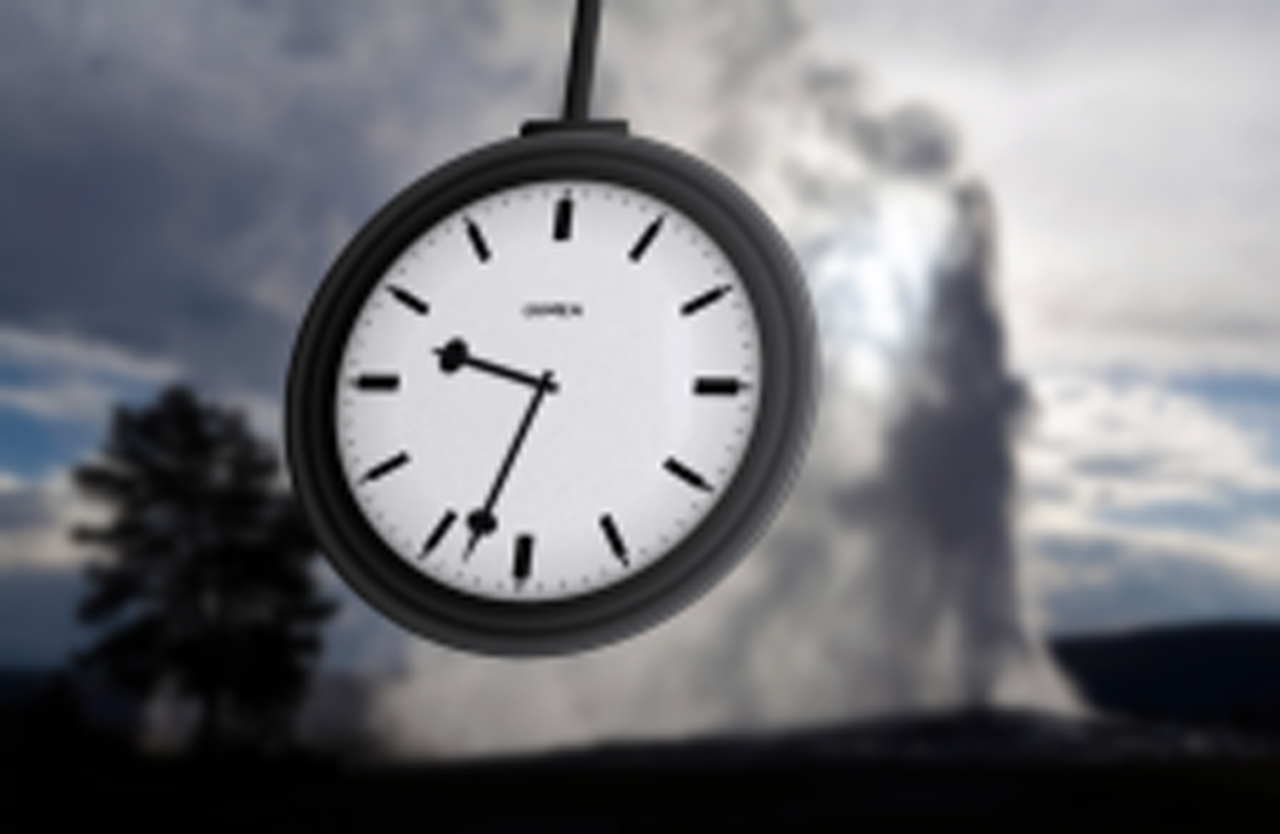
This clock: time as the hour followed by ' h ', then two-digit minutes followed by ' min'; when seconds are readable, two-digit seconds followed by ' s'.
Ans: 9 h 33 min
